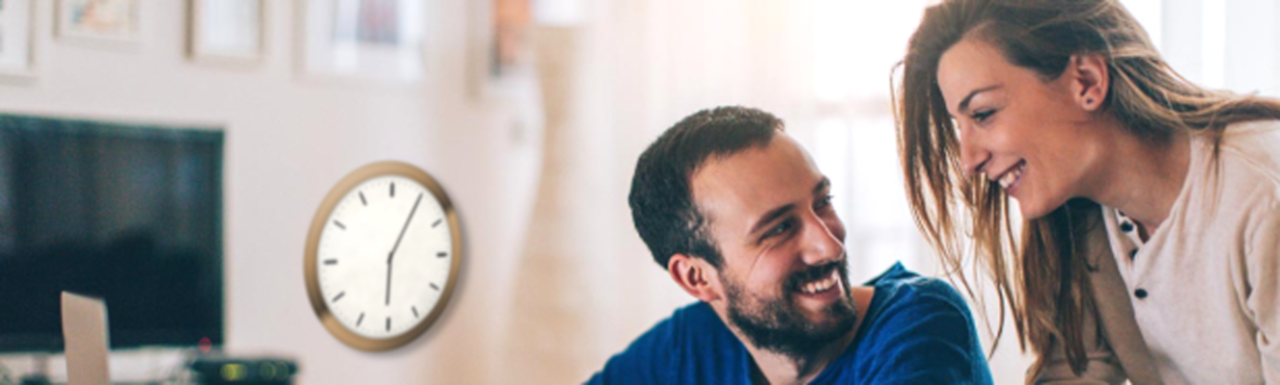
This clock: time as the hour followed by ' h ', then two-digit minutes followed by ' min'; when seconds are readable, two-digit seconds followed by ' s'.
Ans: 6 h 05 min
